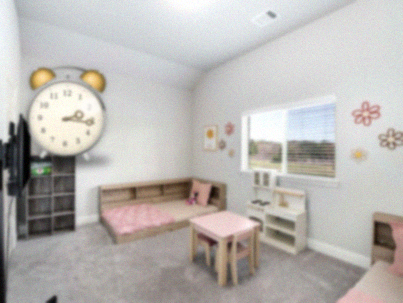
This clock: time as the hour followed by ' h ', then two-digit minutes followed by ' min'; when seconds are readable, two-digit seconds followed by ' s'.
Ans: 2 h 16 min
